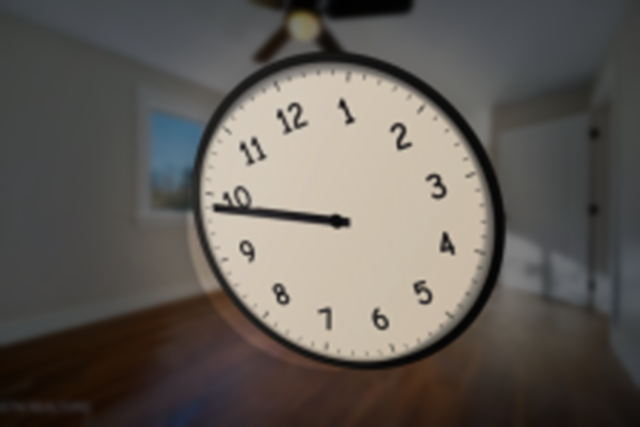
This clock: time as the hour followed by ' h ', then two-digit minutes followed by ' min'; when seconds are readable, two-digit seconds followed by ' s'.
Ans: 9 h 49 min
